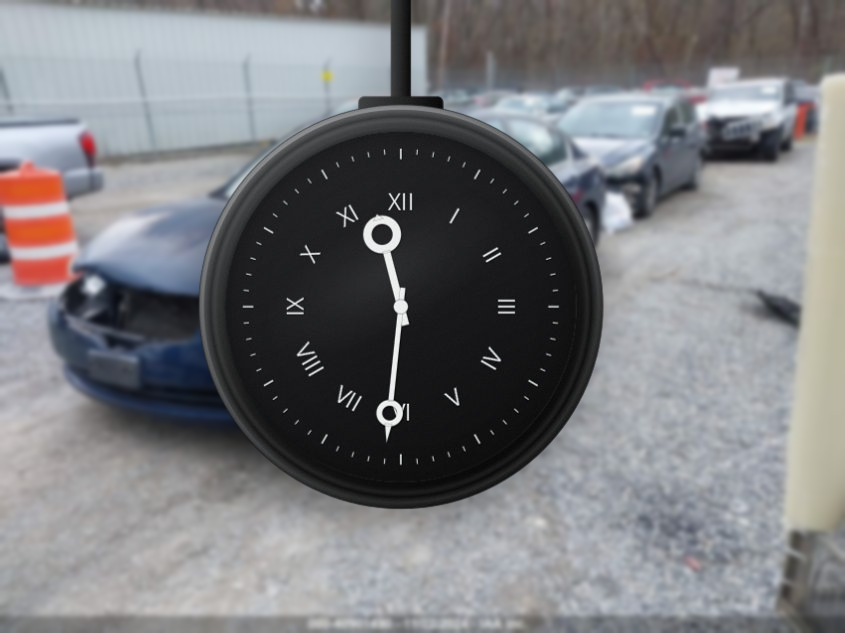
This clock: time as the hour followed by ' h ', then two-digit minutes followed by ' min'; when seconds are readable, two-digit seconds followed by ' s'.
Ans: 11 h 31 min
